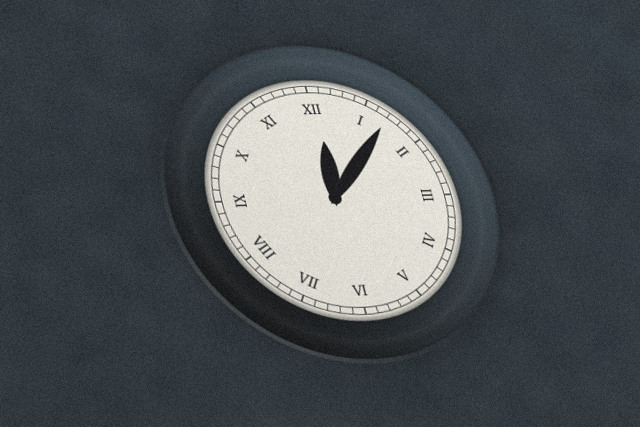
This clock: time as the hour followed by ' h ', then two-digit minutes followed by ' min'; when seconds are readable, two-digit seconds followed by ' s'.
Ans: 12 h 07 min
